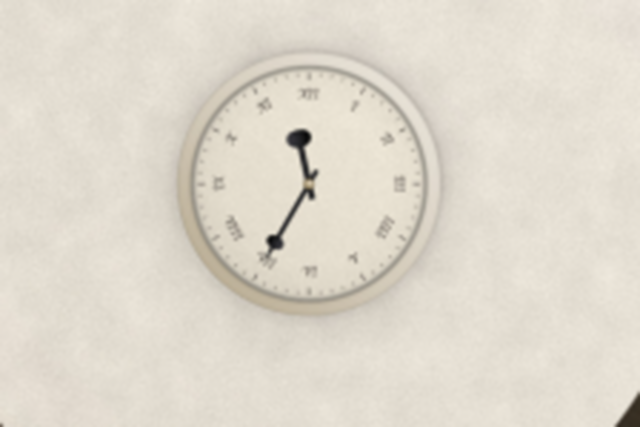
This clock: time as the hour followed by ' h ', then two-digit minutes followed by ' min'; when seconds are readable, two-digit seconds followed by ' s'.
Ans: 11 h 35 min
